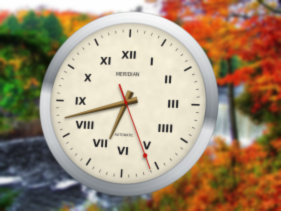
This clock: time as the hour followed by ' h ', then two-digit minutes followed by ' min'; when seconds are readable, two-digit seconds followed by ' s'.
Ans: 6 h 42 min 26 s
